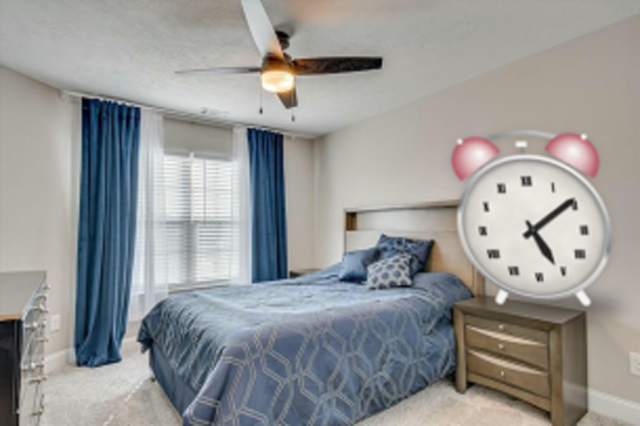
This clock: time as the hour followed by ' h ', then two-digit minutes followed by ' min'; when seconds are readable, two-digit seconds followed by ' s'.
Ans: 5 h 09 min
